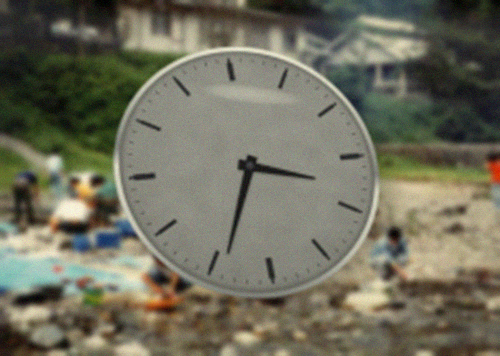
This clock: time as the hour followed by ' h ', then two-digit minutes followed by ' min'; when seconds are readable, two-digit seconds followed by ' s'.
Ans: 3 h 34 min
